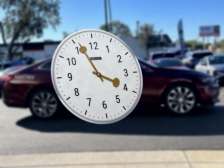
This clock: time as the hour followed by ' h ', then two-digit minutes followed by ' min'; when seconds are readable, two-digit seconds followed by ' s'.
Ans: 3 h 56 min
